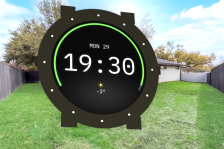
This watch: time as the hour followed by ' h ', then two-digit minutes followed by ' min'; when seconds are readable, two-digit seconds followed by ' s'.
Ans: 19 h 30 min
